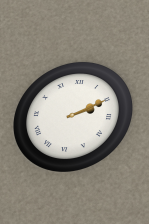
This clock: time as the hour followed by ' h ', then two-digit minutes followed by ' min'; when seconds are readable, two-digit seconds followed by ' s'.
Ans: 2 h 10 min
